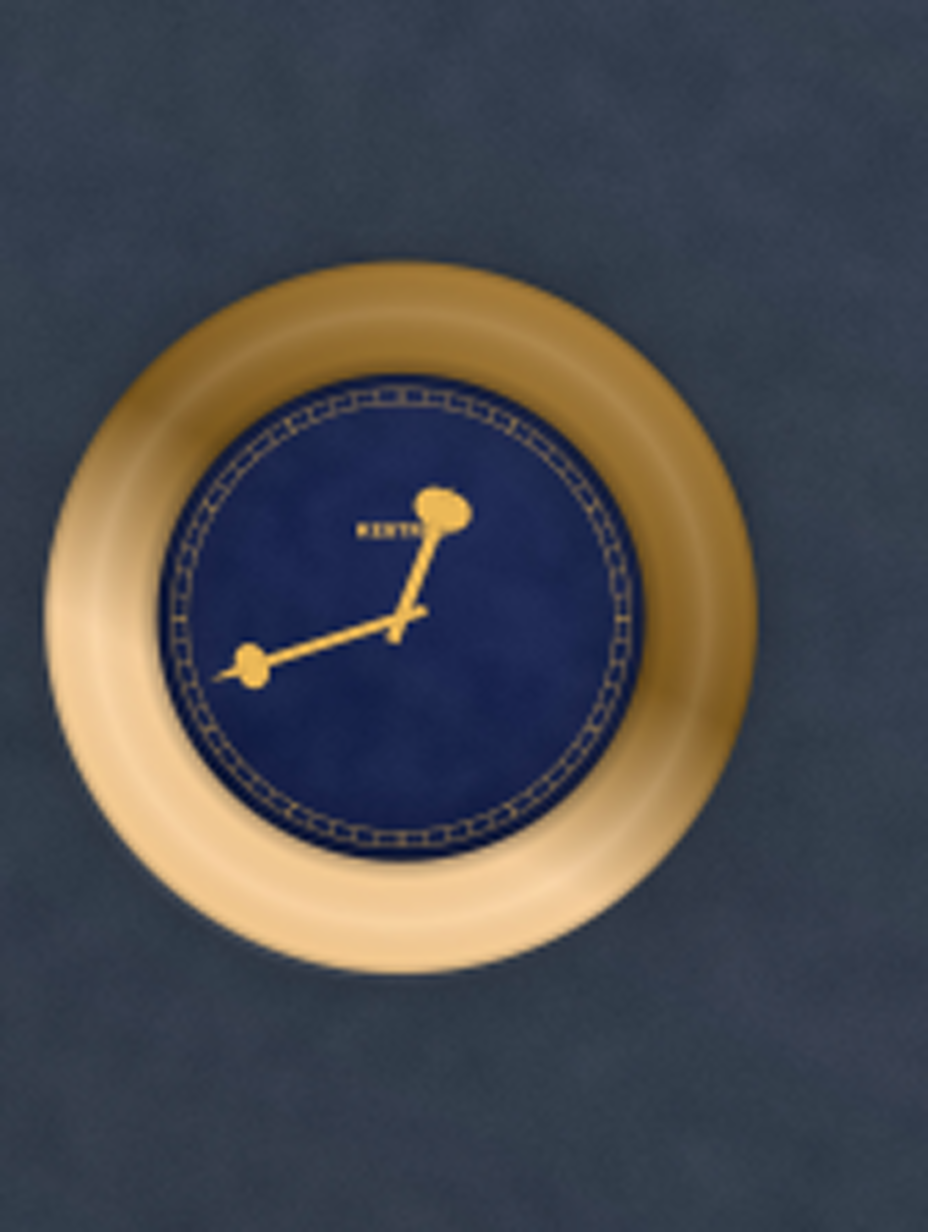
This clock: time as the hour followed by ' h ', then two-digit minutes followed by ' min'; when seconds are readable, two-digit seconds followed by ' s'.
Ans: 12 h 42 min
